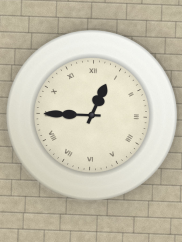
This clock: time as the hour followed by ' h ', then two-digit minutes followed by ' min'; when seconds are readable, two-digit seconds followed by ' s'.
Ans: 12 h 45 min
